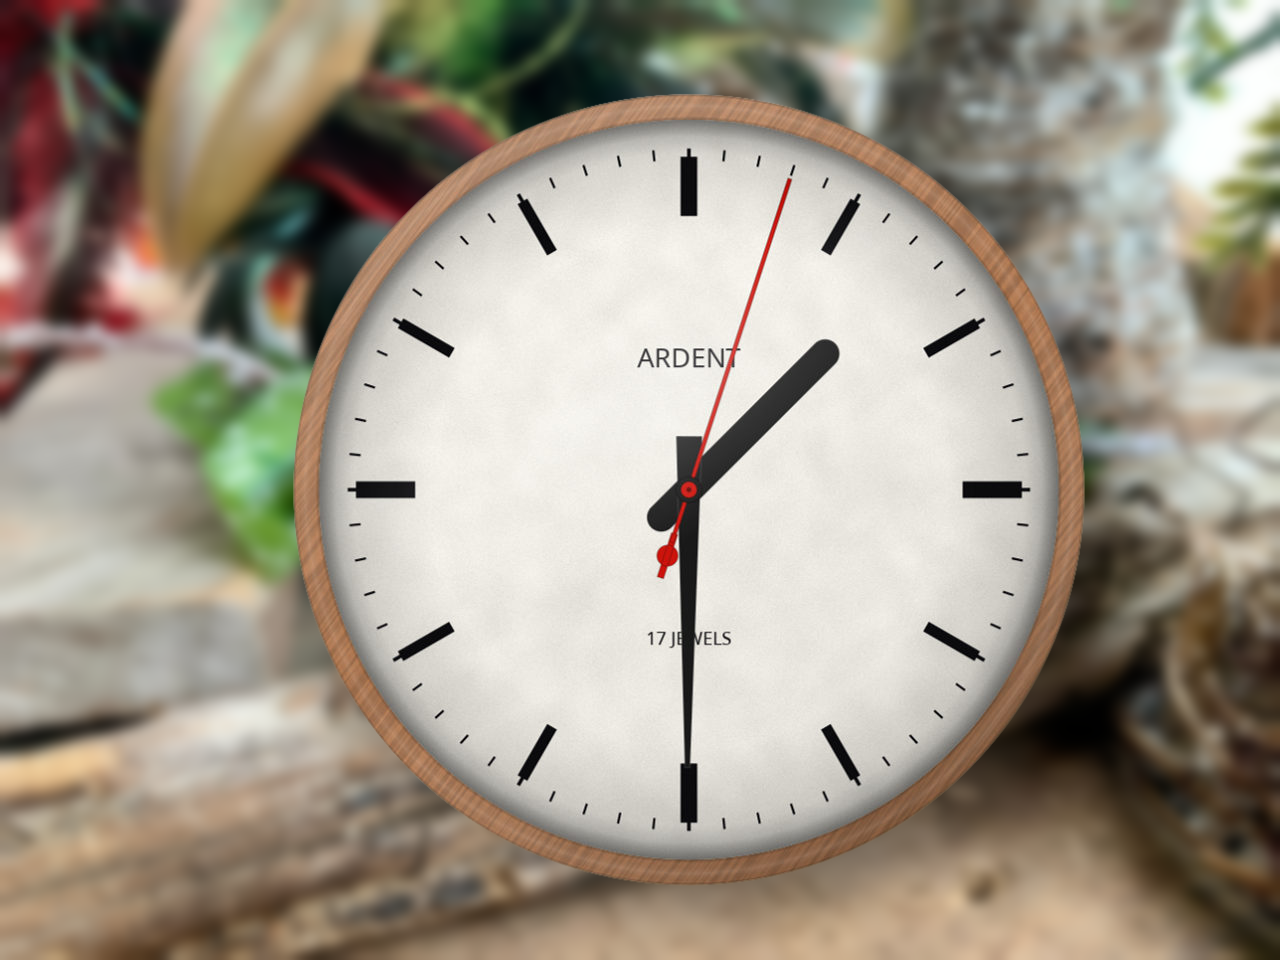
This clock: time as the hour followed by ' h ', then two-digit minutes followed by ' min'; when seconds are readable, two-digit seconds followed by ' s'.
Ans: 1 h 30 min 03 s
